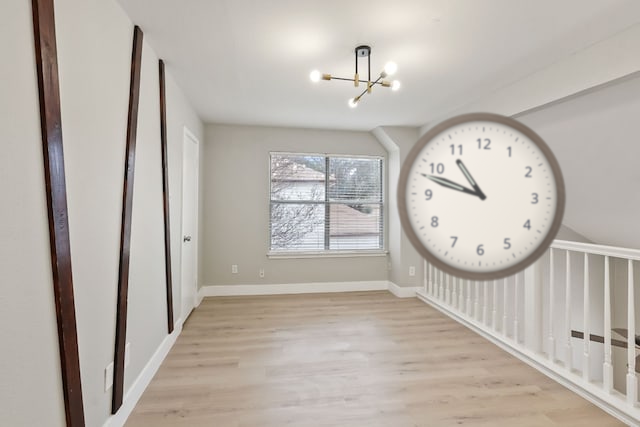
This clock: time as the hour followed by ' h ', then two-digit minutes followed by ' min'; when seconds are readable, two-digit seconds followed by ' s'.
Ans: 10 h 48 min
